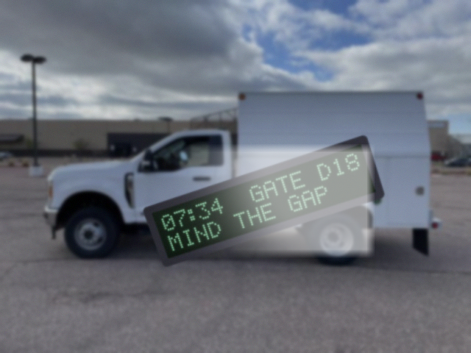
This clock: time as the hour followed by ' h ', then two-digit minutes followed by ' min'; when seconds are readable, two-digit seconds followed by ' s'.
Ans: 7 h 34 min
